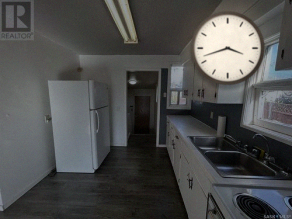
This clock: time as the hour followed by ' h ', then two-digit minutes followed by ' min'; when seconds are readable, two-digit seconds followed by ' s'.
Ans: 3 h 42 min
